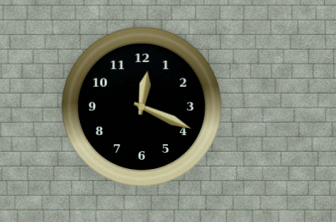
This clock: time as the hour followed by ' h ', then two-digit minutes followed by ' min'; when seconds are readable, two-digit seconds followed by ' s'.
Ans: 12 h 19 min
